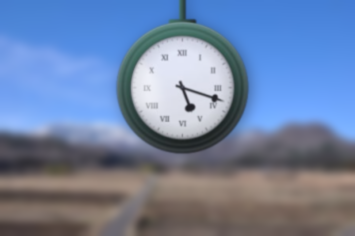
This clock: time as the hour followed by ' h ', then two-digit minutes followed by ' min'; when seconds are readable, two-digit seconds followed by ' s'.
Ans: 5 h 18 min
